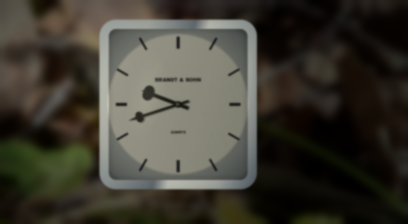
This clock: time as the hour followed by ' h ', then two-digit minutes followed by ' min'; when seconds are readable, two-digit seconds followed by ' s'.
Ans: 9 h 42 min
